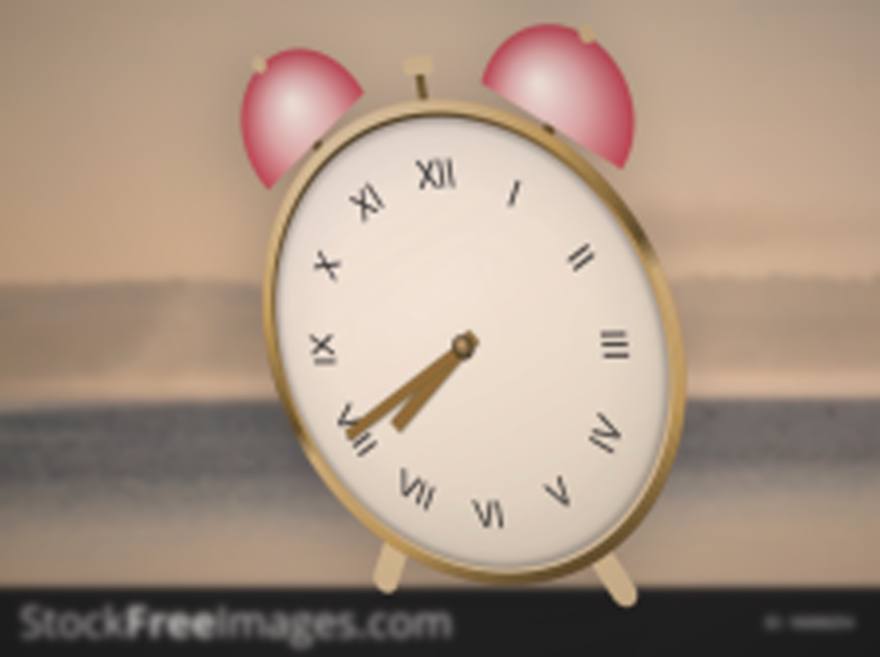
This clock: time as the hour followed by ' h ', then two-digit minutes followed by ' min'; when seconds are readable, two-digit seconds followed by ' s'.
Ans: 7 h 40 min
